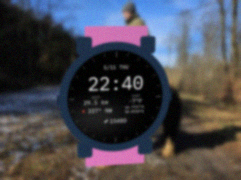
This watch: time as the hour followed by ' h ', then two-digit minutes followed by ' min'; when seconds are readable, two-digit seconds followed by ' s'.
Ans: 22 h 40 min
